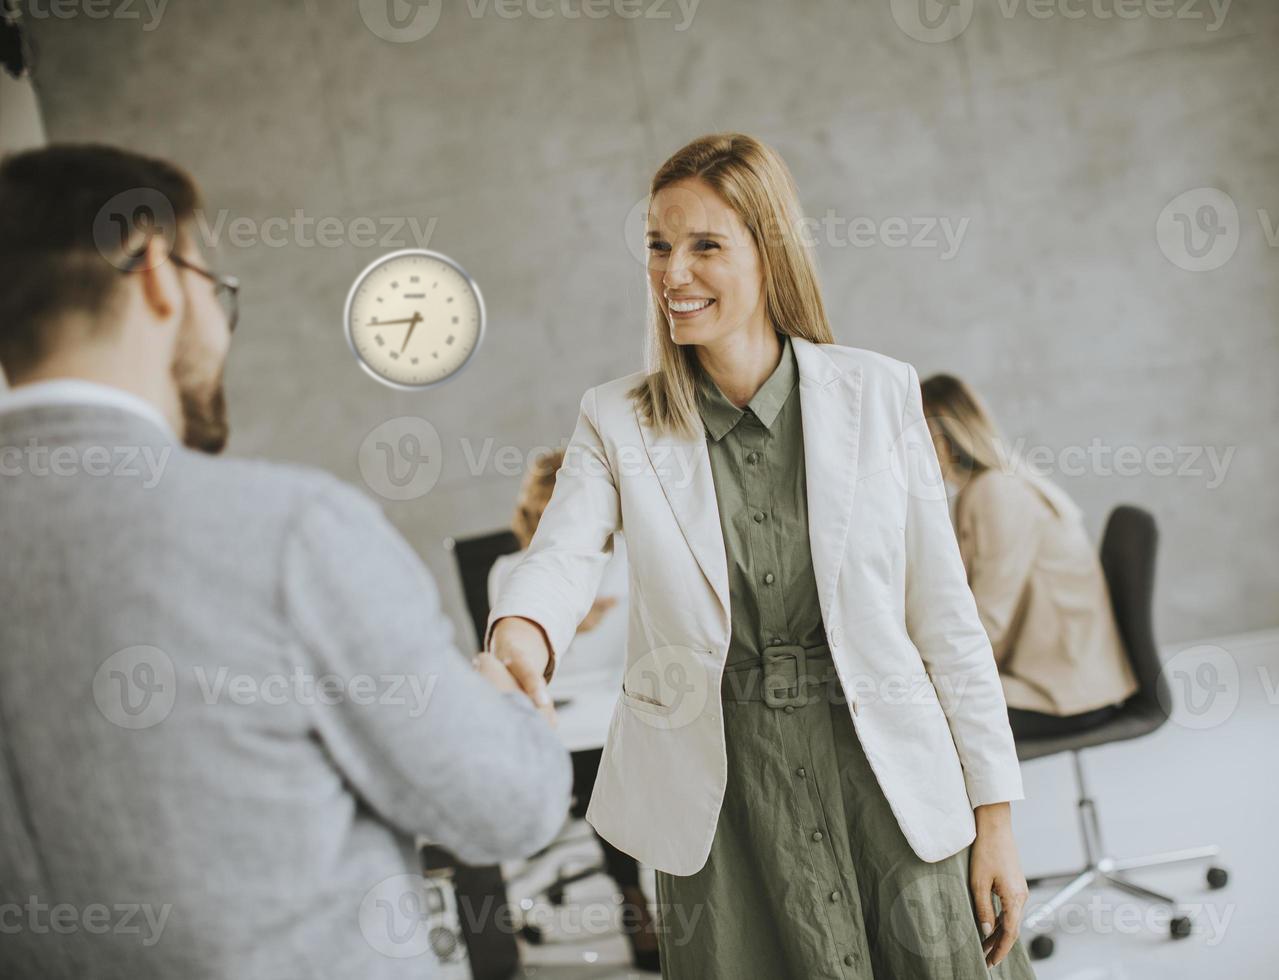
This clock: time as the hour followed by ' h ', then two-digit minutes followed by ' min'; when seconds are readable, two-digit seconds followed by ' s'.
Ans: 6 h 44 min
